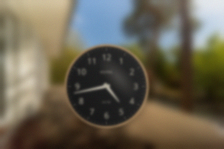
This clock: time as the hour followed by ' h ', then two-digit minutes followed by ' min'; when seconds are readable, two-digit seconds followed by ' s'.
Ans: 4 h 43 min
